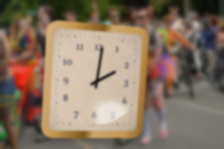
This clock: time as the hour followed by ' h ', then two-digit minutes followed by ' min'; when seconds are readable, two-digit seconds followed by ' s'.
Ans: 2 h 01 min
